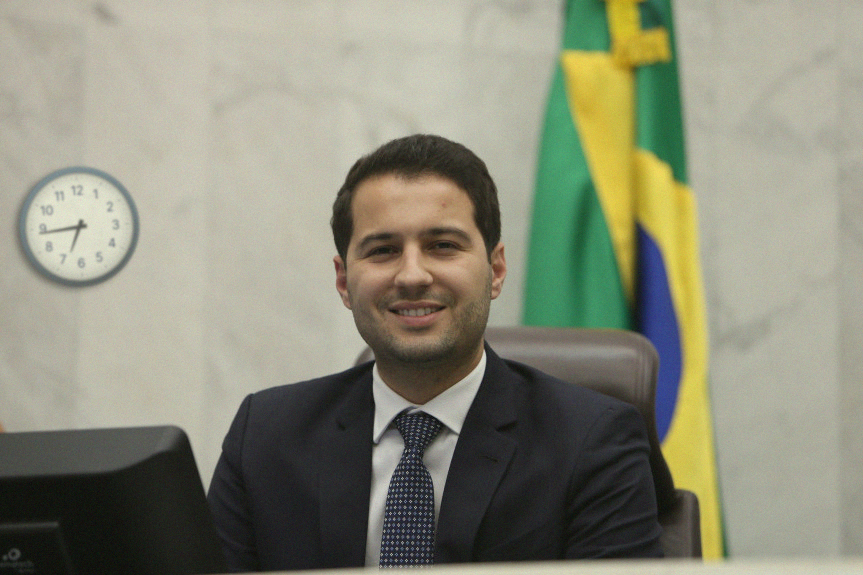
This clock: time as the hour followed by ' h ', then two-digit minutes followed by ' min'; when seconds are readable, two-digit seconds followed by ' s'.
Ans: 6 h 44 min
